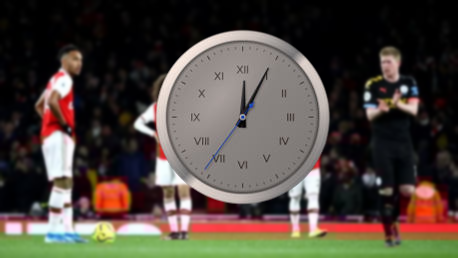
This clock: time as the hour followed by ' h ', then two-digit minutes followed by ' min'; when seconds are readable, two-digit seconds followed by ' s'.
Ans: 12 h 04 min 36 s
